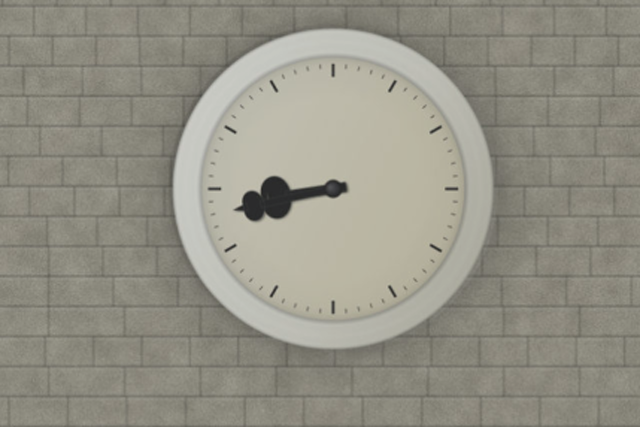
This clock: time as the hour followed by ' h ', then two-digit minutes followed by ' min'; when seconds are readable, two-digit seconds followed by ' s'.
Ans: 8 h 43 min
